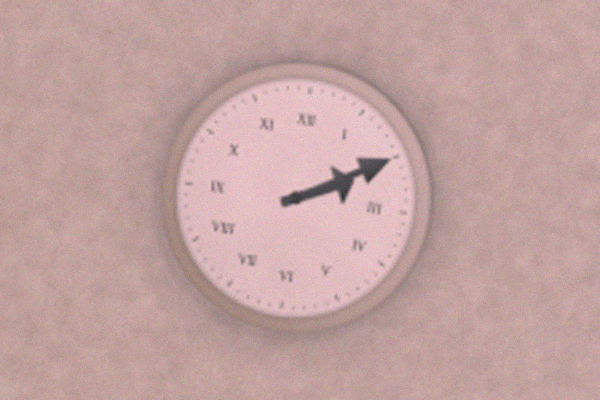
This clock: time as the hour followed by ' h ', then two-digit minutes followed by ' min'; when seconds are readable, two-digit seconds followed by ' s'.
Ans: 2 h 10 min
